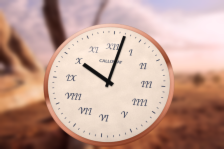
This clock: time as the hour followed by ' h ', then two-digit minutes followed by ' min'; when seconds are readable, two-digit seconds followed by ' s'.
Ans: 10 h 02 min
